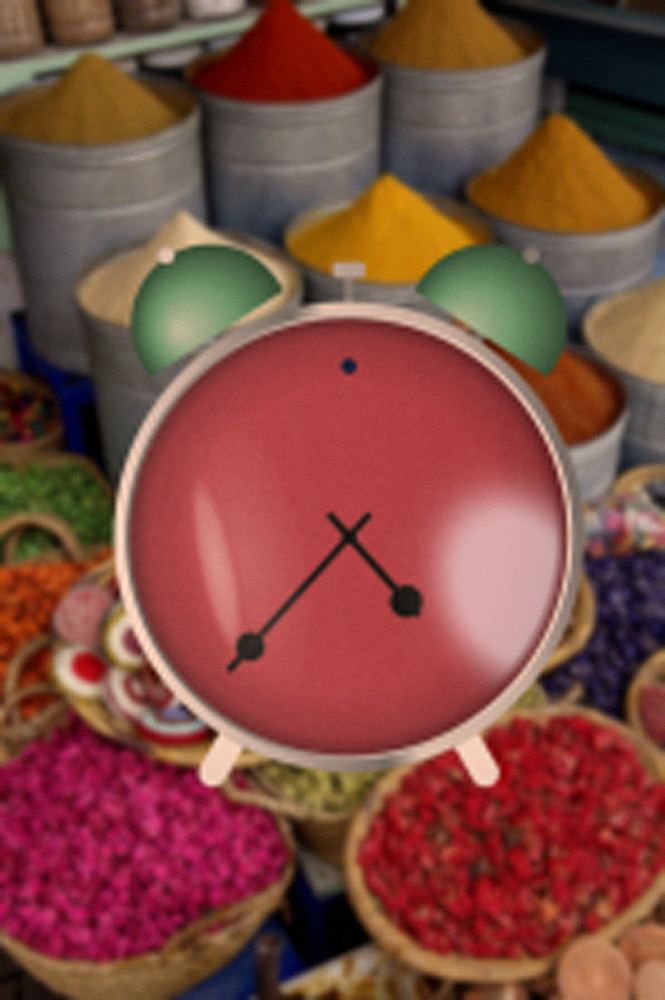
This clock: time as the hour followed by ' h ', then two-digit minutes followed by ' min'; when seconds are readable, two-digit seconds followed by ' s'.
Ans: 4 h 37 min
